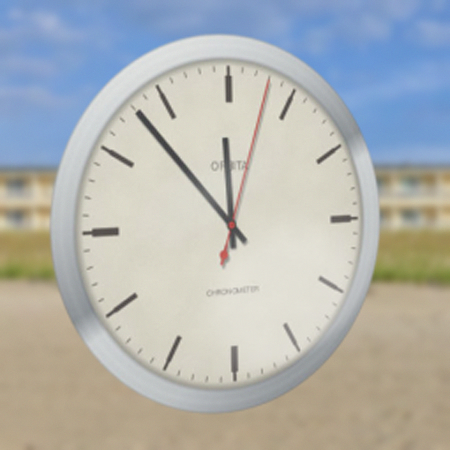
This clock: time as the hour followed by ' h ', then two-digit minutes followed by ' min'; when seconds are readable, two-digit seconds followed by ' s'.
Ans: 11 h 53 min 03 s
